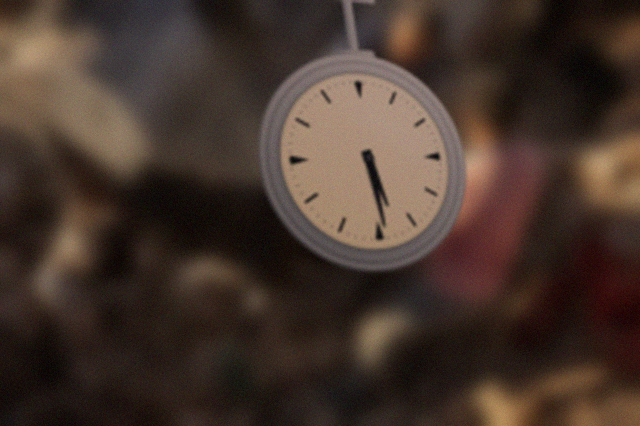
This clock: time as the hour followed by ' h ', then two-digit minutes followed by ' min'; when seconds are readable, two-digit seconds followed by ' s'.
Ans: 5 h 29 min
